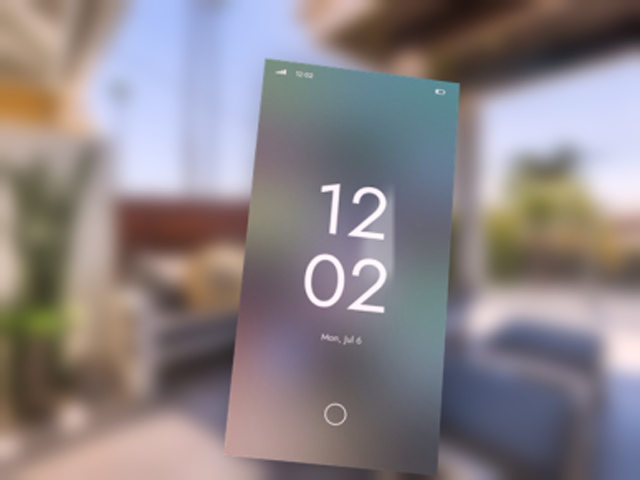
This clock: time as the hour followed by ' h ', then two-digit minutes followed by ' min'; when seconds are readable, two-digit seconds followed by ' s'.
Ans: 12 h 02 min
